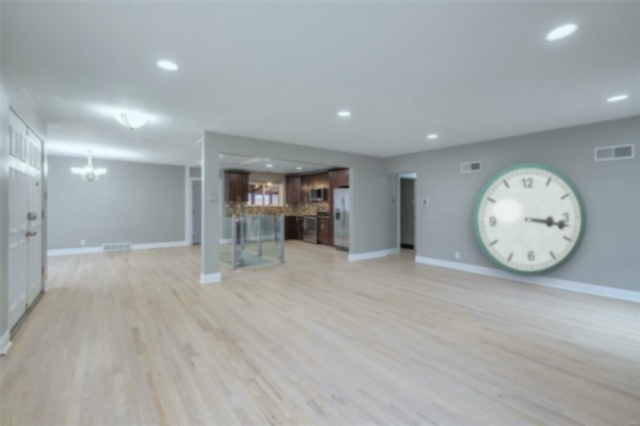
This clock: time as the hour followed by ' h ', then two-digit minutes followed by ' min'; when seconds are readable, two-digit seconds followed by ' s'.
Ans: 3 h 17 min
